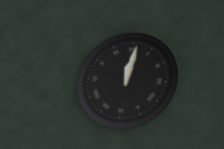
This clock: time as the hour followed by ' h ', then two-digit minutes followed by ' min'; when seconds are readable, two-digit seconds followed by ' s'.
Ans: 12 h 01 min
